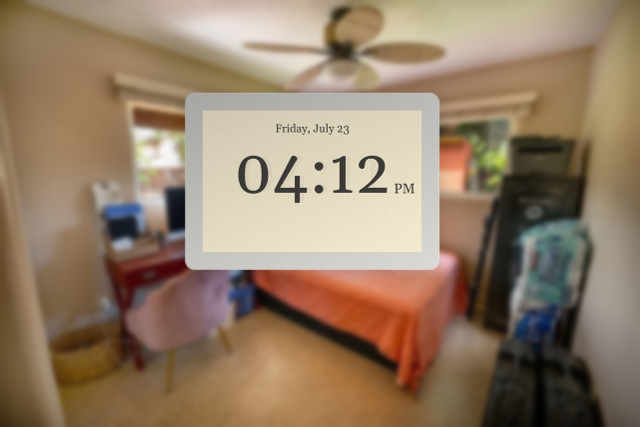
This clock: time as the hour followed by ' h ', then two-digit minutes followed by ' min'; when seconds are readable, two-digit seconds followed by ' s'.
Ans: 4 h 12 min
